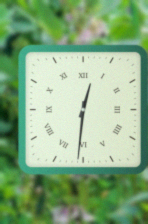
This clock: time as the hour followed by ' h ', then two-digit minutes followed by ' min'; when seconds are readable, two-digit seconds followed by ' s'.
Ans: 12 h 31 min
